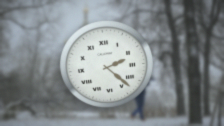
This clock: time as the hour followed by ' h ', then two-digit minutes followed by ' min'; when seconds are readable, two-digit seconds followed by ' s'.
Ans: 2 h 23 min
